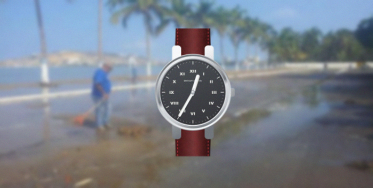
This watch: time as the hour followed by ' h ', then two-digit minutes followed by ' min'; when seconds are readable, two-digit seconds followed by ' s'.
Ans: 12 h 35 min
